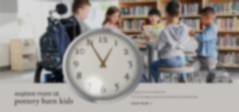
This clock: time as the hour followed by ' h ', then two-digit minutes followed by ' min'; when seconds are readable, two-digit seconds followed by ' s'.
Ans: 12 h 55 min
